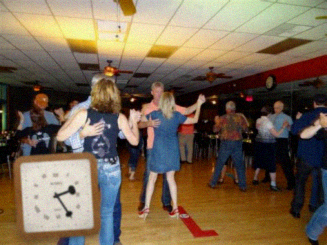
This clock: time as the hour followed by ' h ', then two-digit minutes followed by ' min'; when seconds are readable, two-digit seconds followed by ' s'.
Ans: 2 h 25 min
